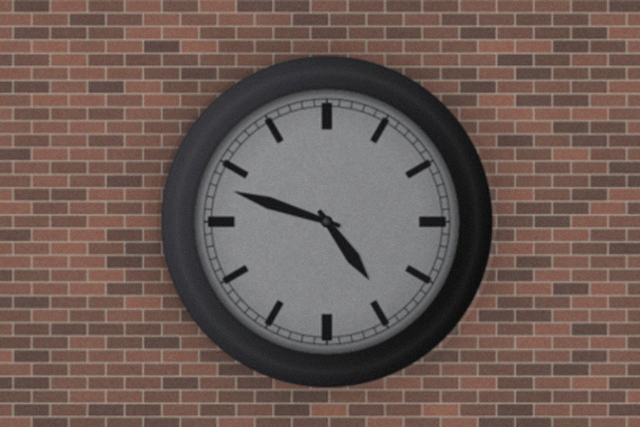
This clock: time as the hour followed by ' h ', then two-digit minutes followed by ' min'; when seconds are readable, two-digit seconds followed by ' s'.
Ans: 4 h 48 min
